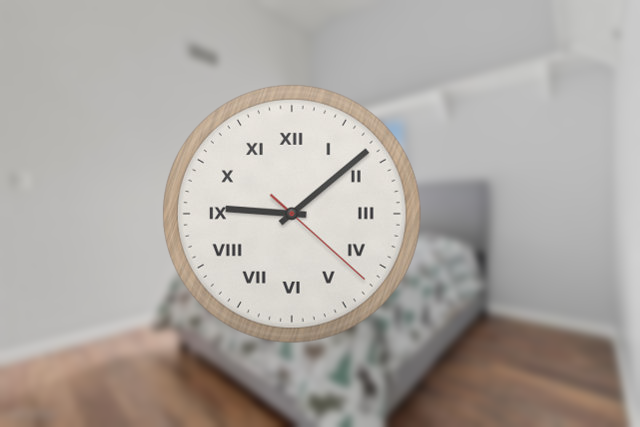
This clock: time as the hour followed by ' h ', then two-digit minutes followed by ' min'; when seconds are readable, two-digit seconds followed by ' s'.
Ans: 9 h 08 min 22 s
